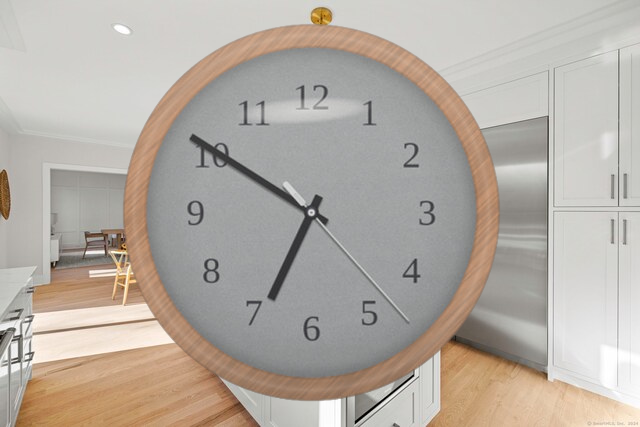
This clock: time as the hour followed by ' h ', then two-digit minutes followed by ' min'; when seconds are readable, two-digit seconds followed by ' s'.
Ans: 6 h 50 min 23 s
